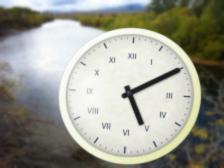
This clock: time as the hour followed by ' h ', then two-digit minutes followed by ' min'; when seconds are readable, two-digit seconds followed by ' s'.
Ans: 5 h 10 min
